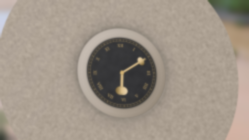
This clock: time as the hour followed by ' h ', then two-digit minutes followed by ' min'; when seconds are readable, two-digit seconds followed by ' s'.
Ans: 6 h 10 min
